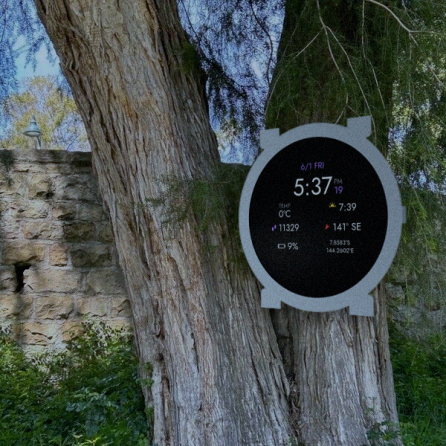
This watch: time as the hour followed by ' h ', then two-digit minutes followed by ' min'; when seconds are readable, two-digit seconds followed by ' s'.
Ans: 5 h 37 min 19 s
